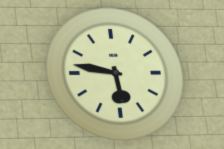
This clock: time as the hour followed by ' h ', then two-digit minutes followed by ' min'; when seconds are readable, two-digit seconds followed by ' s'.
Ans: 5 h 47 min
